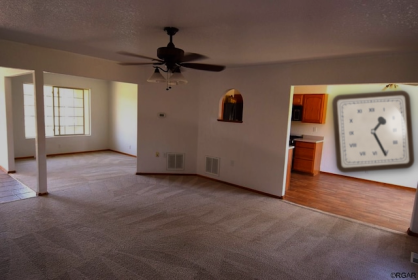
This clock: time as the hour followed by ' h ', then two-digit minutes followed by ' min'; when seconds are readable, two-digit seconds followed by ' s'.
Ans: 1 h 26 min
